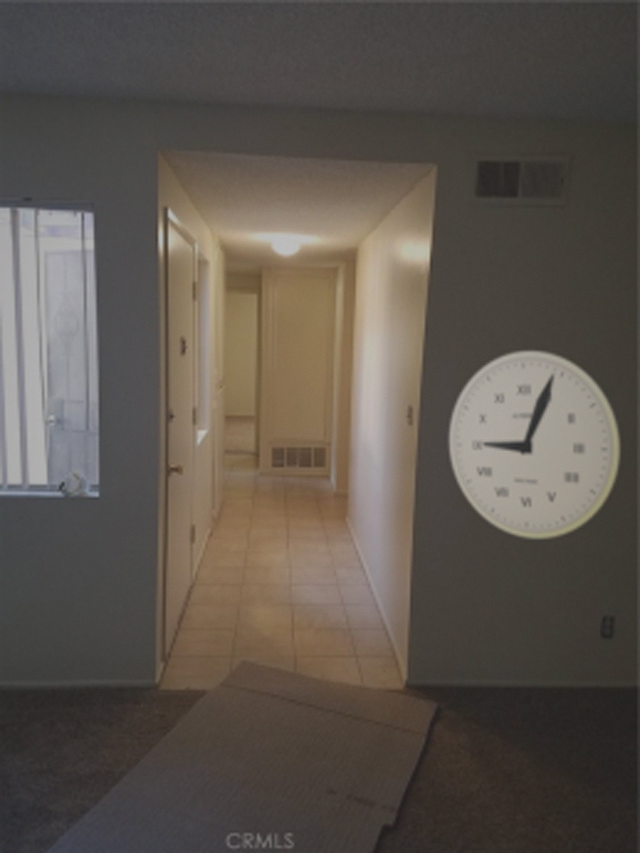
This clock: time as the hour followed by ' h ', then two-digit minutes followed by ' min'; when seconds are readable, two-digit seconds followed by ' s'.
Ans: 9 h 04 min
